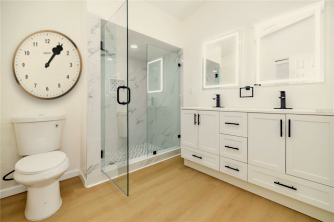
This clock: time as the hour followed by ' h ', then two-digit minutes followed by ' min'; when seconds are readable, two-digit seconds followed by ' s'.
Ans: 1 h 06 min
